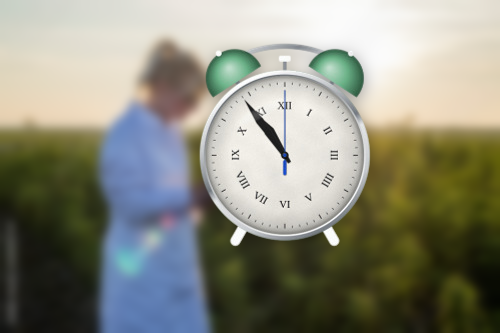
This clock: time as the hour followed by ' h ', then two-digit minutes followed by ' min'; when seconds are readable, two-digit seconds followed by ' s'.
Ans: 10 h 54 min 00 s
